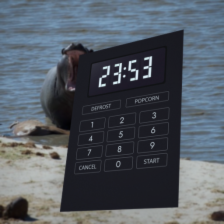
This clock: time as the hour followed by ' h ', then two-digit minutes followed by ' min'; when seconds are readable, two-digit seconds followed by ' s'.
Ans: 23 h 53 min
